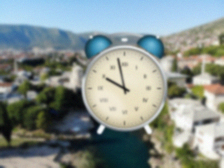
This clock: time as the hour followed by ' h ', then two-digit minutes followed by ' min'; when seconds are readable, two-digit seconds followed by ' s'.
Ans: 9 h 58 min
